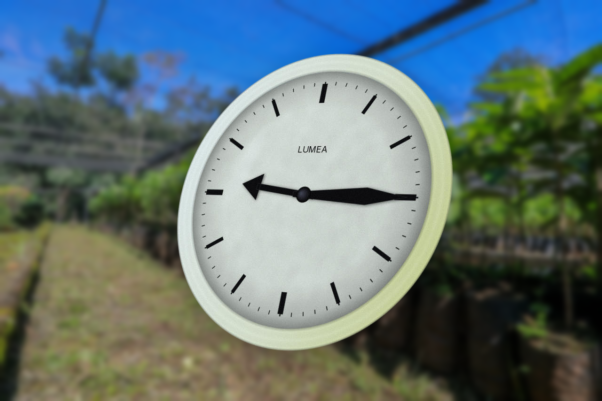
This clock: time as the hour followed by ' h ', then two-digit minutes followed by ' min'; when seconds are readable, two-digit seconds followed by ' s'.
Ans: 9 h 15 min
